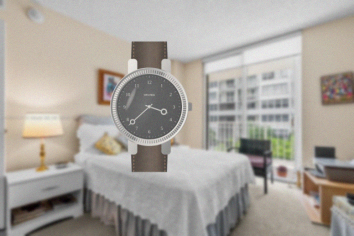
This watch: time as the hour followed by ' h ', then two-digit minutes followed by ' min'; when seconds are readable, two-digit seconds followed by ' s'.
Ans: 3 h 38 min
